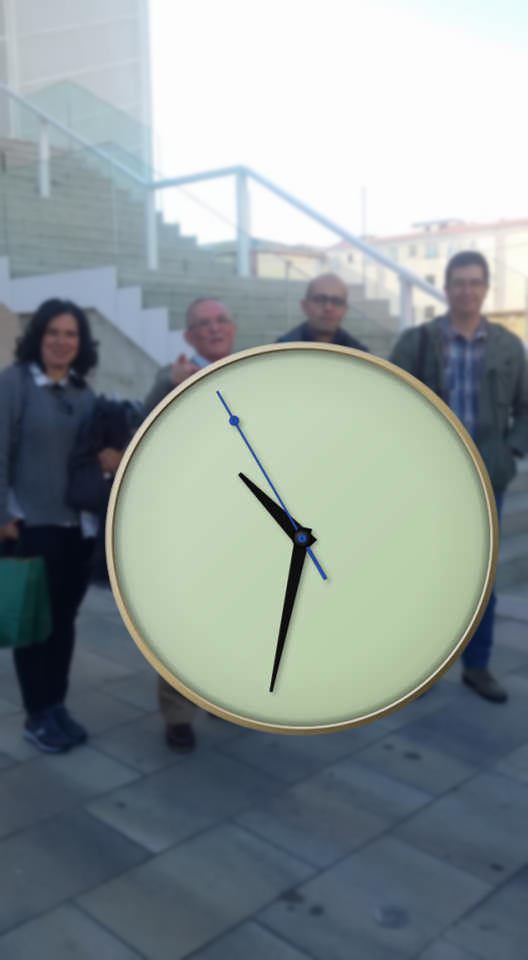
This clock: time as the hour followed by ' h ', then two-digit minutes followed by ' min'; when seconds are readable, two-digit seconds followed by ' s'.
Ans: 10 h 31 min 55 s
